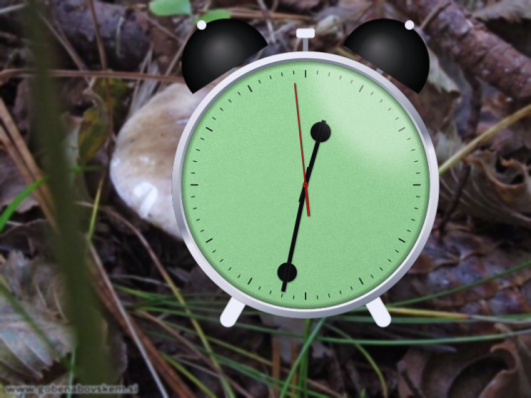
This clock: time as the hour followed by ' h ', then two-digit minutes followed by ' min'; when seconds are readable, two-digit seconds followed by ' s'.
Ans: 12 h 31 min 59 s
